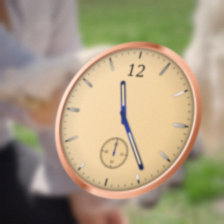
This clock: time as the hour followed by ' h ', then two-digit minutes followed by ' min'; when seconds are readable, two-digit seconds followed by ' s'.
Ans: 11 h 24 min
